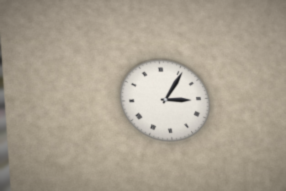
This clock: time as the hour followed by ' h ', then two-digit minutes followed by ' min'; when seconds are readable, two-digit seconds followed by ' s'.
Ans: 3 h 06 min
